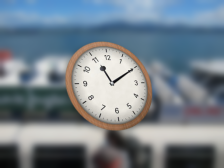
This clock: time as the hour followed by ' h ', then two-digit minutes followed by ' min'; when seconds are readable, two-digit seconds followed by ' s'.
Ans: 11 h 10 min
